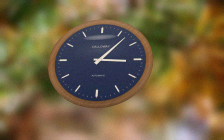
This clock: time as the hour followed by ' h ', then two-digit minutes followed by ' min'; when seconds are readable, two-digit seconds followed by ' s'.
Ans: 3 h 07 min
